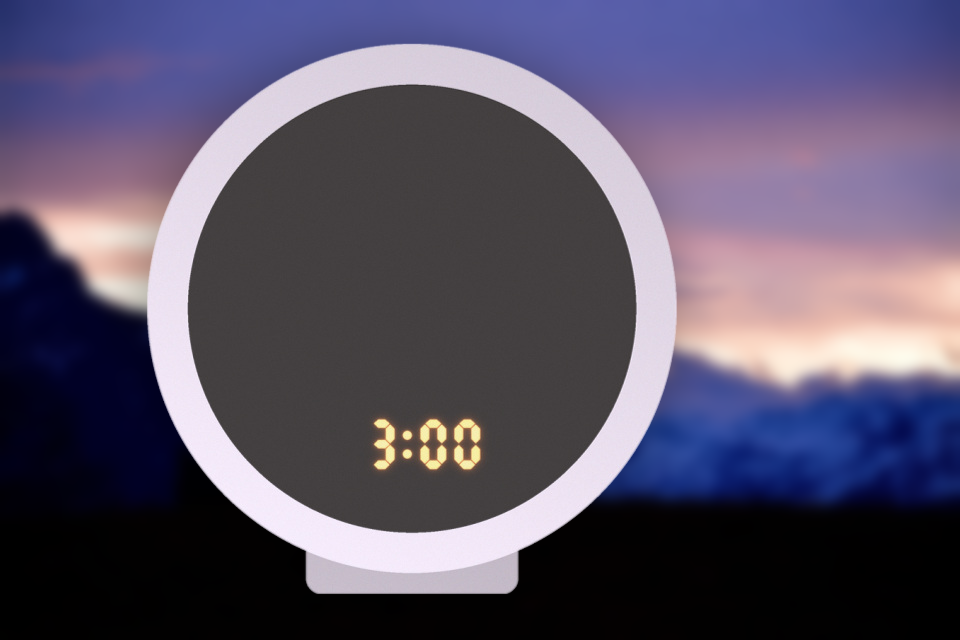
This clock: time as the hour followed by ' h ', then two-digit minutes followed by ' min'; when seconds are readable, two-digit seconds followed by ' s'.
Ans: 3 h 00 min
